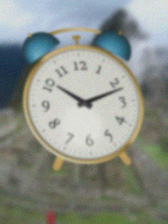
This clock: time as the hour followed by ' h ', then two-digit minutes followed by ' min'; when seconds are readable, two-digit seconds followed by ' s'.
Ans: 10 h 12 min
